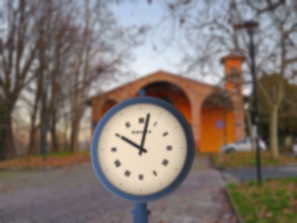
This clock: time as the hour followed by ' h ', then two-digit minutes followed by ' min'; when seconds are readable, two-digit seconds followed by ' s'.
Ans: 10 h 02 min
